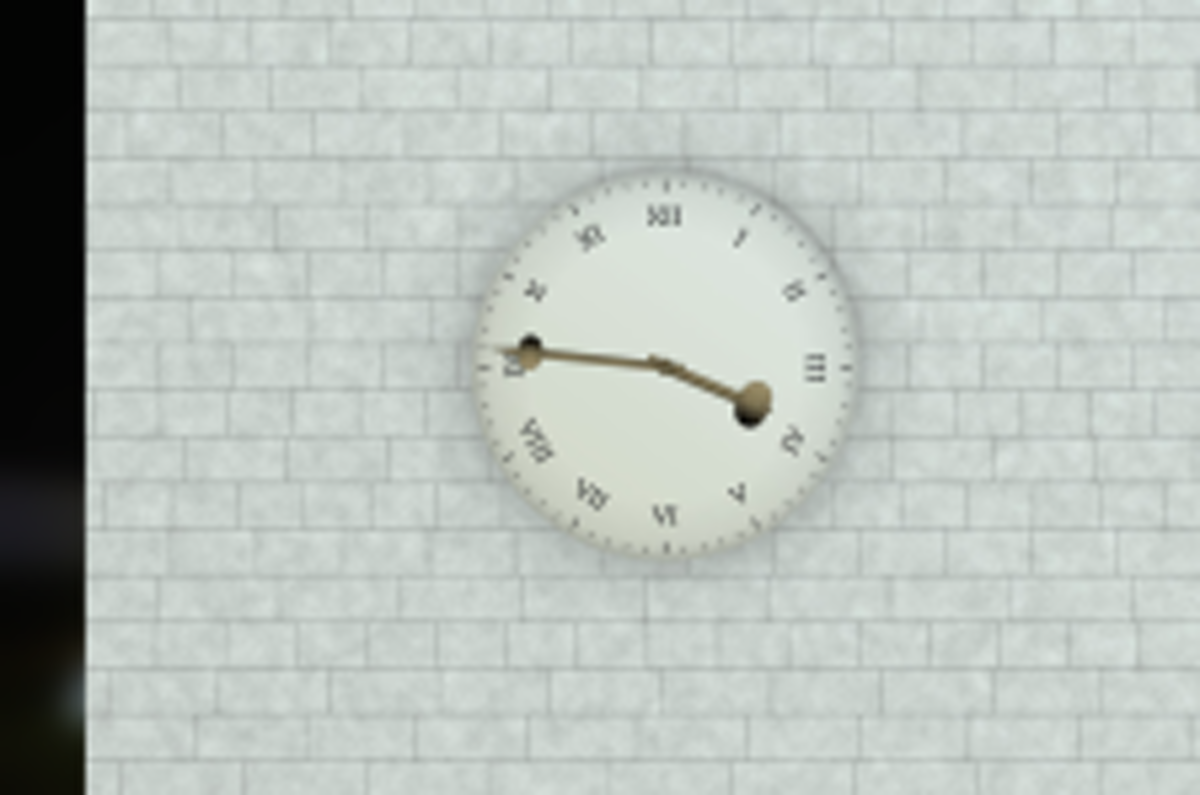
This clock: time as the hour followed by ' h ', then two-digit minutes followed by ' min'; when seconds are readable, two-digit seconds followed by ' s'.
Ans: 3 h 46 min
